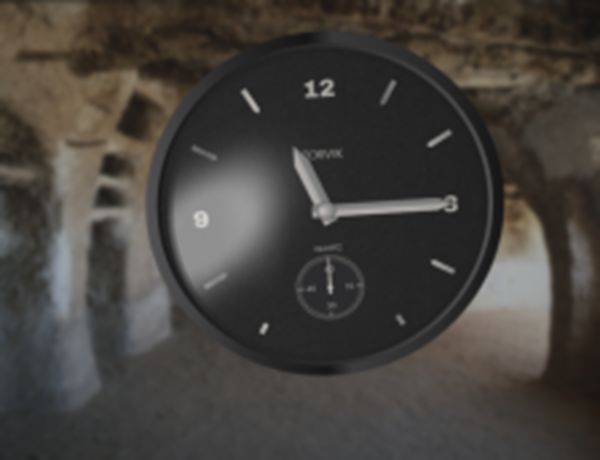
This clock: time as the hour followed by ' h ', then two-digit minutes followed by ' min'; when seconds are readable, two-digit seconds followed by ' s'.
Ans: 11 h 15 min
